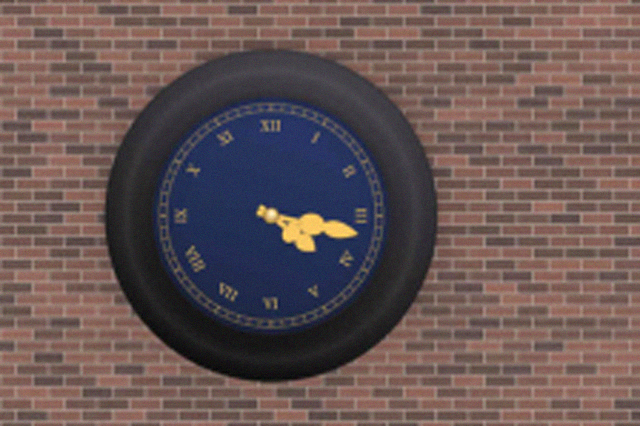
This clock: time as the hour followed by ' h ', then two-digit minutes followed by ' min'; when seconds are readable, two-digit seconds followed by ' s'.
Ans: 4 h 17 min
